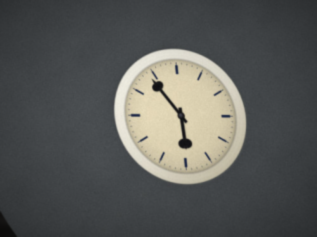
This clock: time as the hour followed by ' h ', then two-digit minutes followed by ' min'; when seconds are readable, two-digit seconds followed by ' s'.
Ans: 5 h 54 min
